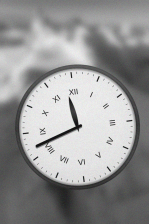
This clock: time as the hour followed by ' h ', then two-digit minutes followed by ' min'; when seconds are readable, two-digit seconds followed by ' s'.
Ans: 11 h 42 min
